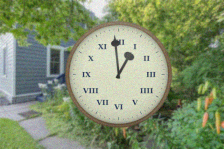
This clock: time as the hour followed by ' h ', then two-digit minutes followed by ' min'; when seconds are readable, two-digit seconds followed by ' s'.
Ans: 12 h 59 min
